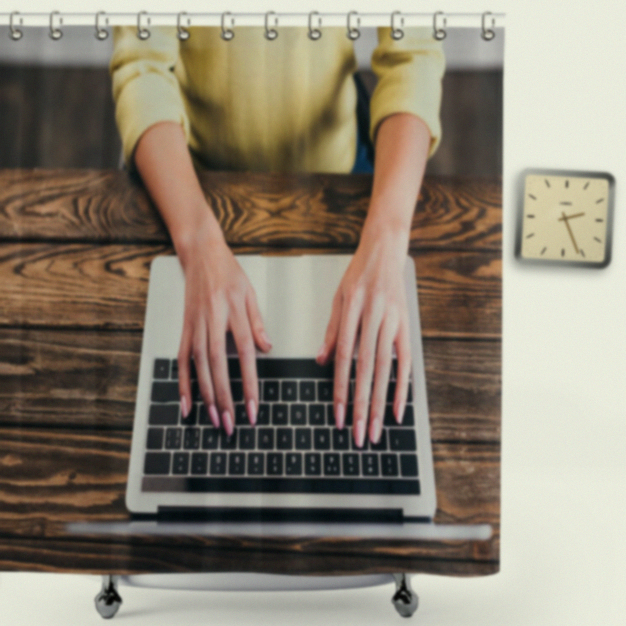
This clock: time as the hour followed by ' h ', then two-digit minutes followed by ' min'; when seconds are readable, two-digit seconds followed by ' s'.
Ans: 2 h 26 min
